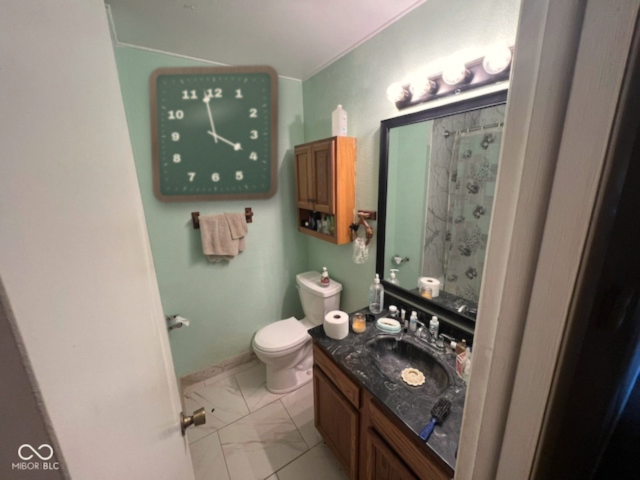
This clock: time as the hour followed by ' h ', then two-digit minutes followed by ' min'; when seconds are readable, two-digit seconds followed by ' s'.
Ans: 3 h 58 min
